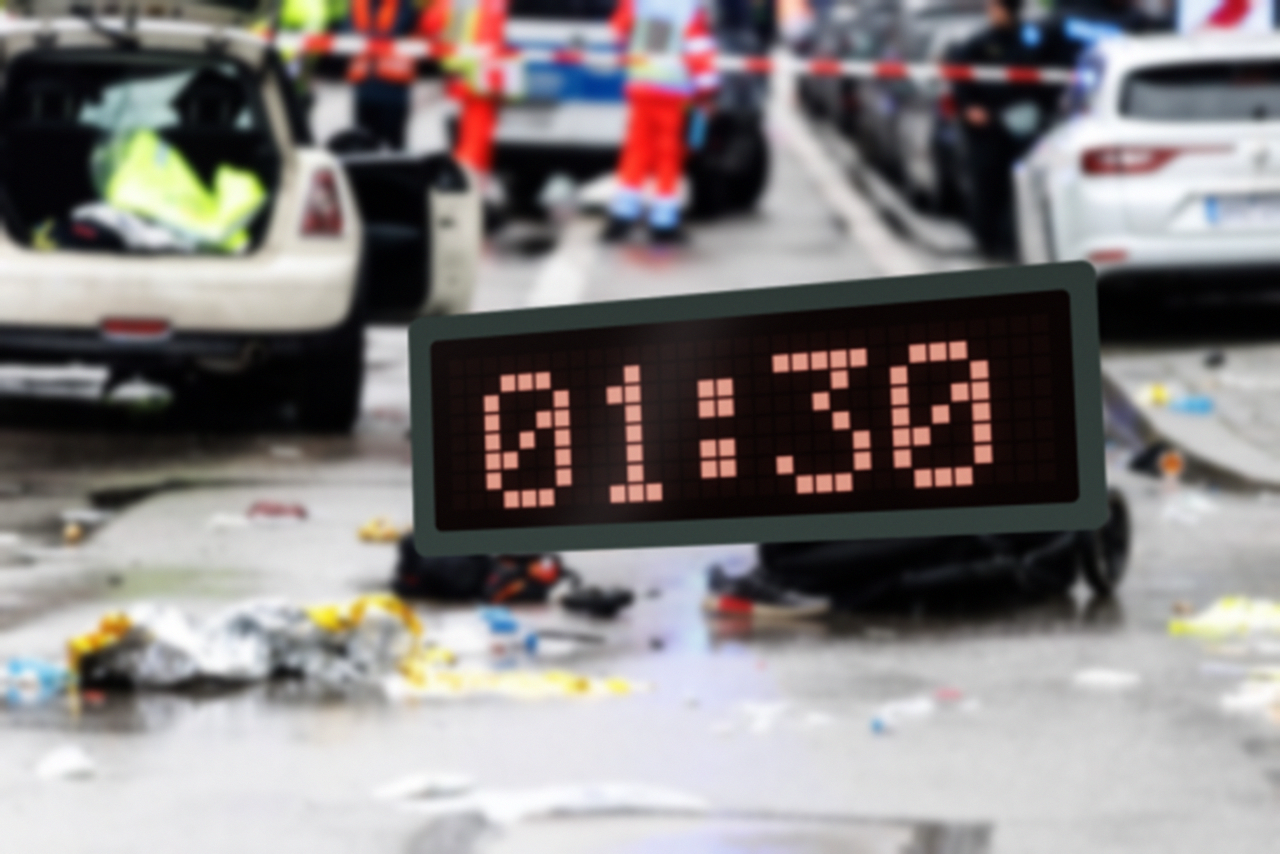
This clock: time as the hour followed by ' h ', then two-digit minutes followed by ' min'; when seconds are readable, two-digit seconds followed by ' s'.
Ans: 1 h 30 min
